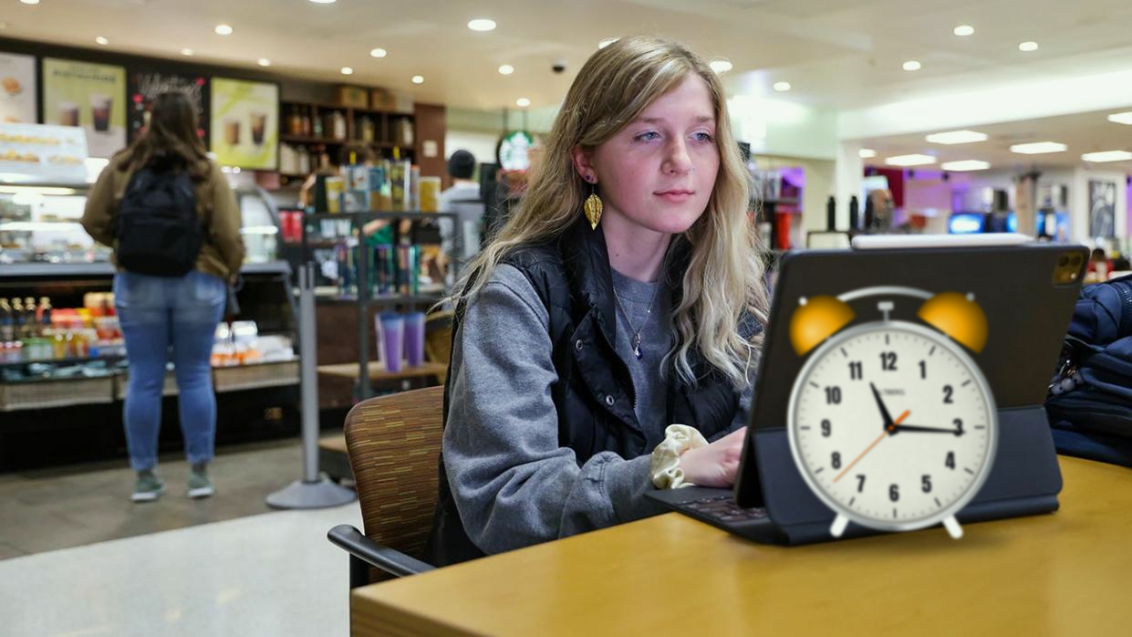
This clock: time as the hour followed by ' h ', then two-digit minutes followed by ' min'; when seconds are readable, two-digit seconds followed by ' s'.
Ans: 11 h 15 min 38 s
